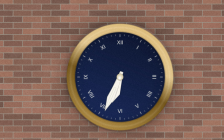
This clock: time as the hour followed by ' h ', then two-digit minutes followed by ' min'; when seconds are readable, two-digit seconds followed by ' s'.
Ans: 6 h 34 min
